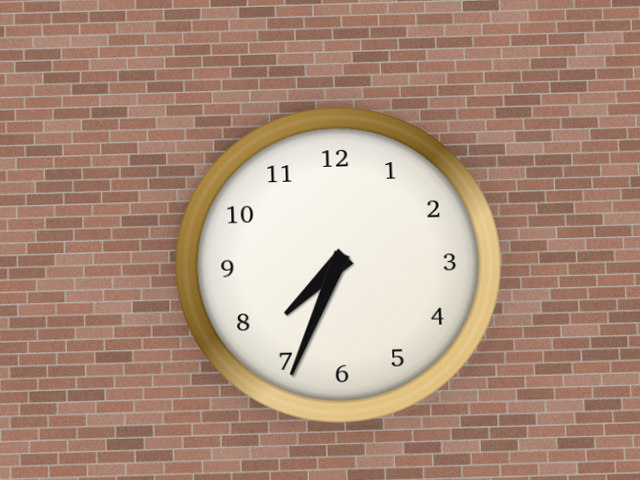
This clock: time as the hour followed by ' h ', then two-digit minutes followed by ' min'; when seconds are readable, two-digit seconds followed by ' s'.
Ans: 7 h 34 min
